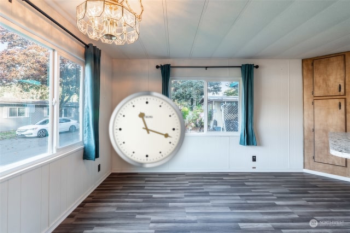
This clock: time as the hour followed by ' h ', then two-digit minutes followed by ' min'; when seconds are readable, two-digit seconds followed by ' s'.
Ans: 11 h 18 min
